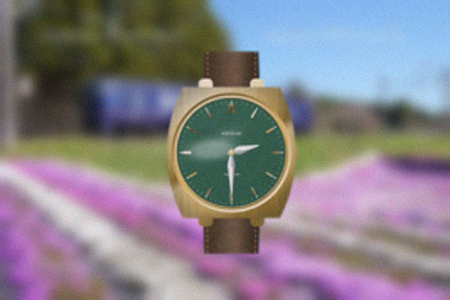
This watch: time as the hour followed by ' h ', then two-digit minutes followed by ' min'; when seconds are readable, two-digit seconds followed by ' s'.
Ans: 2 h 30 min
